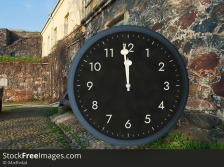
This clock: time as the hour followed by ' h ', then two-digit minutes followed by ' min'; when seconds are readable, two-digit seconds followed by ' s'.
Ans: 11 h 59 min
